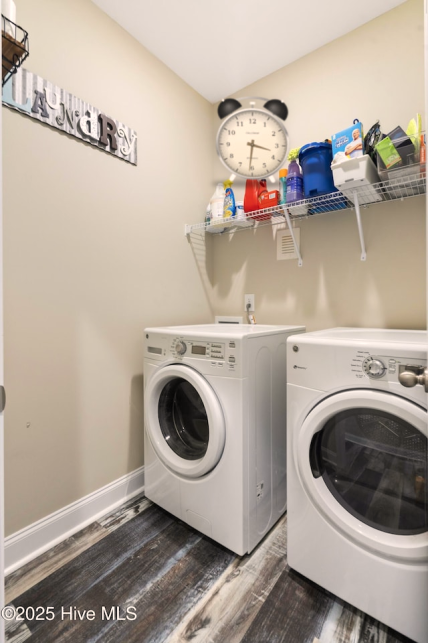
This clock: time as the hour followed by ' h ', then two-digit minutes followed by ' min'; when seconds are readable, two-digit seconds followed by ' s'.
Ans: 3 h 31 min
